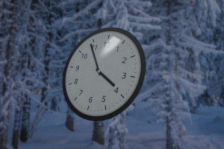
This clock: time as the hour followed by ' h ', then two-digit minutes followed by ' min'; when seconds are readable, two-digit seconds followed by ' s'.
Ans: 3 h 54 min
